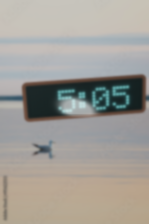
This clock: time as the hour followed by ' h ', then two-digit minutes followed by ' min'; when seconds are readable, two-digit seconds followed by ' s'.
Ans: 5 h 05 min
